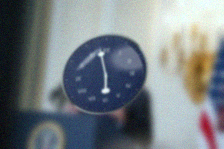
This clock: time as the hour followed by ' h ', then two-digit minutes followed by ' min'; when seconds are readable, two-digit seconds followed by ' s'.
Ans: 5 h 58 min
